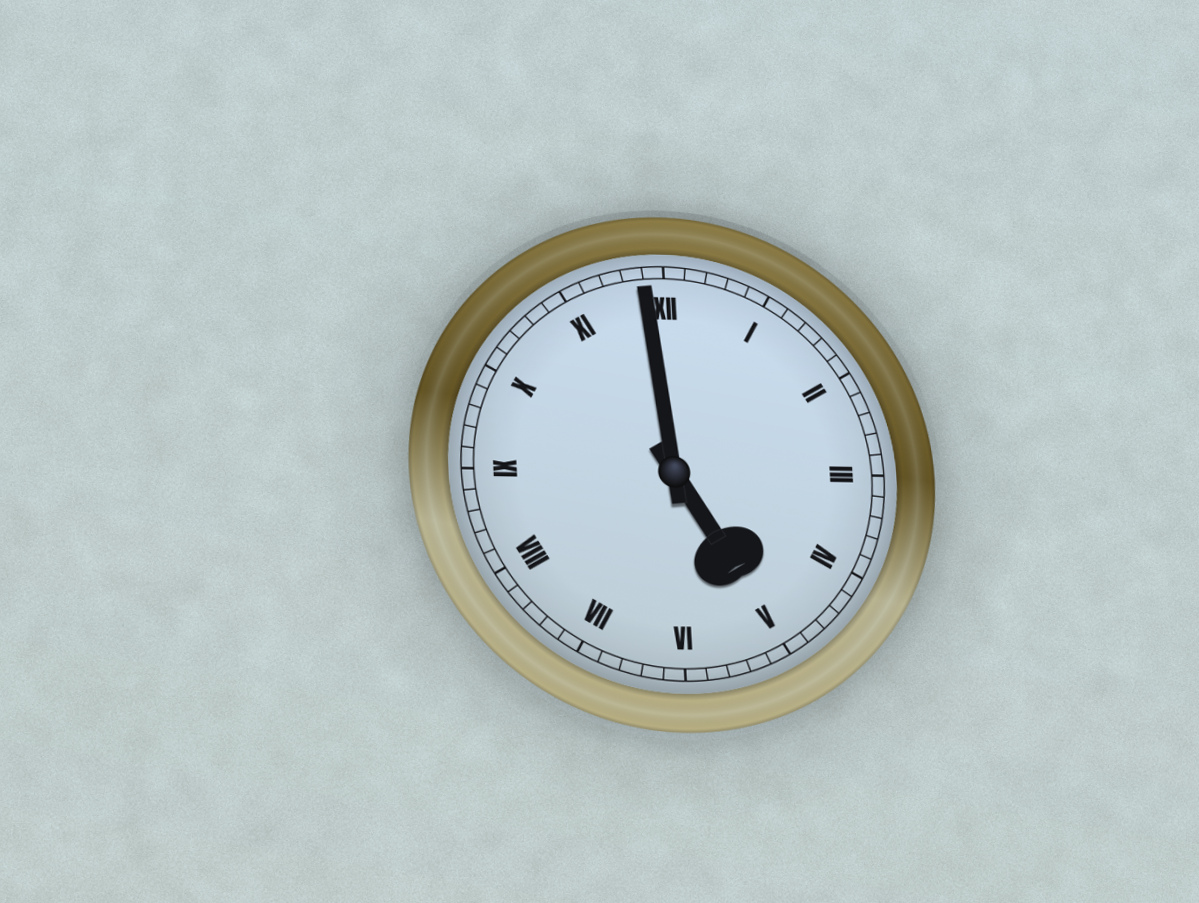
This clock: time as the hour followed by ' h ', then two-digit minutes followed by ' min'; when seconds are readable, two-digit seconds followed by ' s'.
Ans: 4 h 59 min
